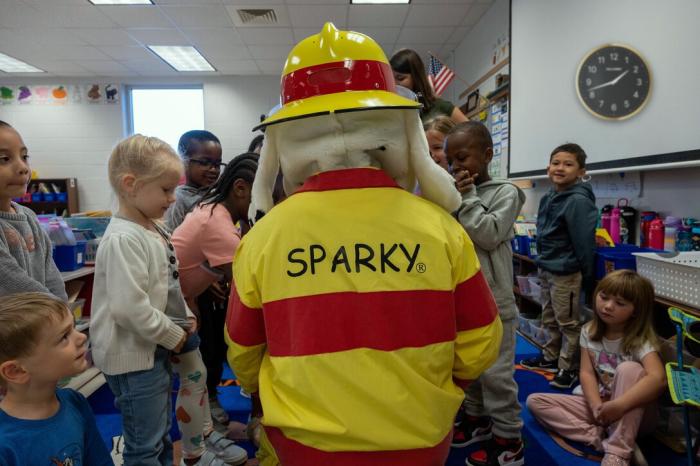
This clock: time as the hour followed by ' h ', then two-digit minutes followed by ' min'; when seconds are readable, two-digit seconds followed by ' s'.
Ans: 1 h 42 min
